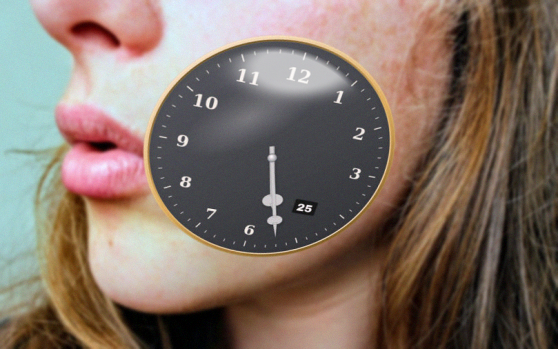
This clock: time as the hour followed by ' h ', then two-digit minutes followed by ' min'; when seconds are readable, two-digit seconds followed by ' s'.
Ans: 5 h 27 min
